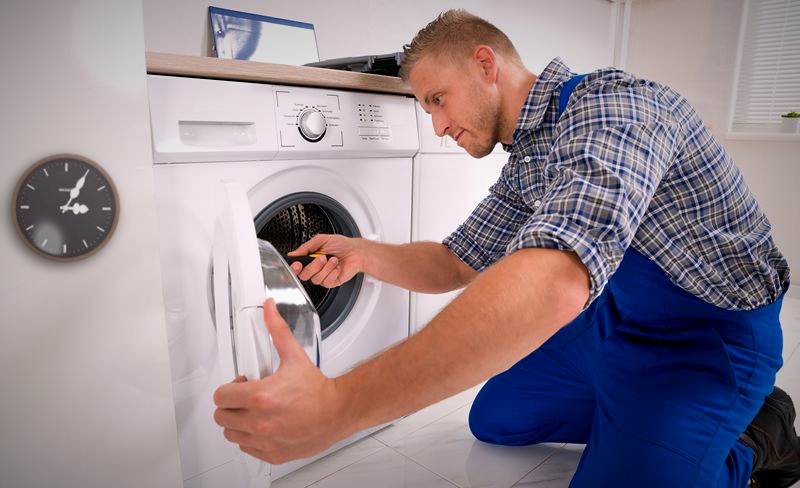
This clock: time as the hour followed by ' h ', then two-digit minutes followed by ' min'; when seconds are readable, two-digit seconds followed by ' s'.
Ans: 3 h 05 min
